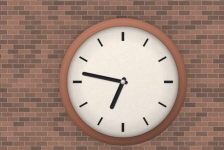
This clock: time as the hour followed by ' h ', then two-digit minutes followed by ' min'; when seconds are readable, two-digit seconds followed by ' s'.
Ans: 6 h 47 min
